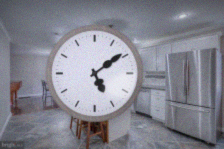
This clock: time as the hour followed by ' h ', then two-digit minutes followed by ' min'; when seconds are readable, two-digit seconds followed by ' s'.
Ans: 5 h 09 min
